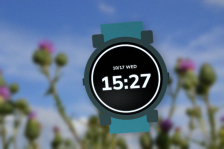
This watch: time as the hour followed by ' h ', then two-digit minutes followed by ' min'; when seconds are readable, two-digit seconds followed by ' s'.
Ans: 15 h 27 min
